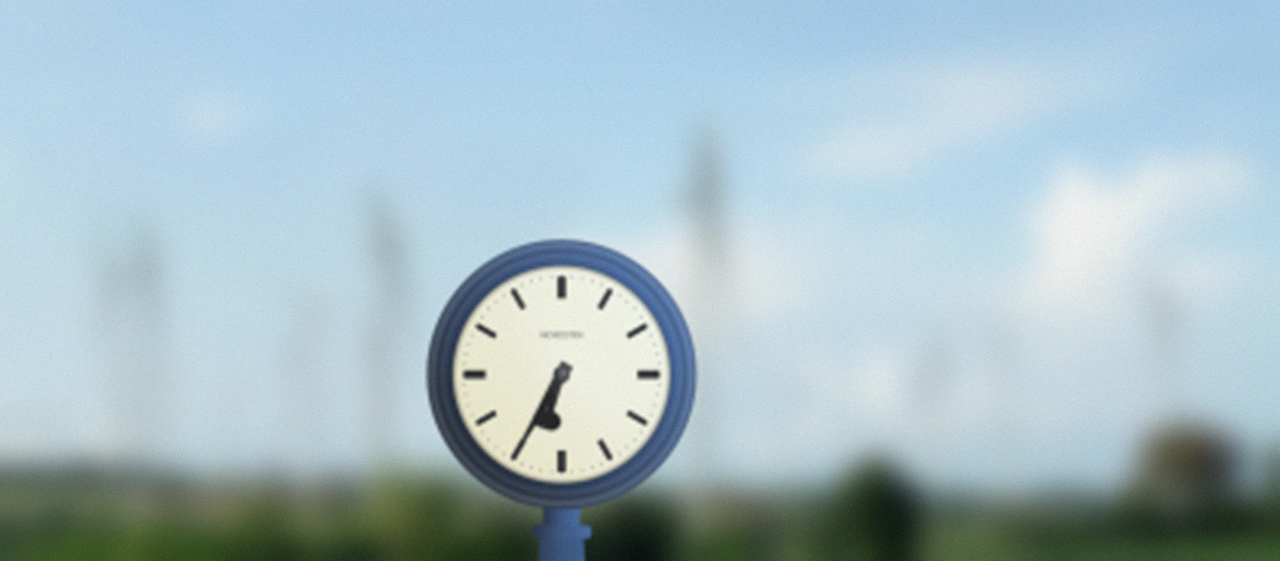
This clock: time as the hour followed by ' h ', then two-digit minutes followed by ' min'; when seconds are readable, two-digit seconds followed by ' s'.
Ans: 6 h 35 min
